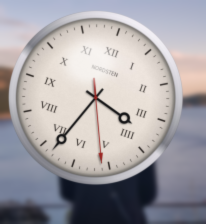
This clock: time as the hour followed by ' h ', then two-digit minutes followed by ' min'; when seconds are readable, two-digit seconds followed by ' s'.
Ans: 3 h 33 min 26 s
